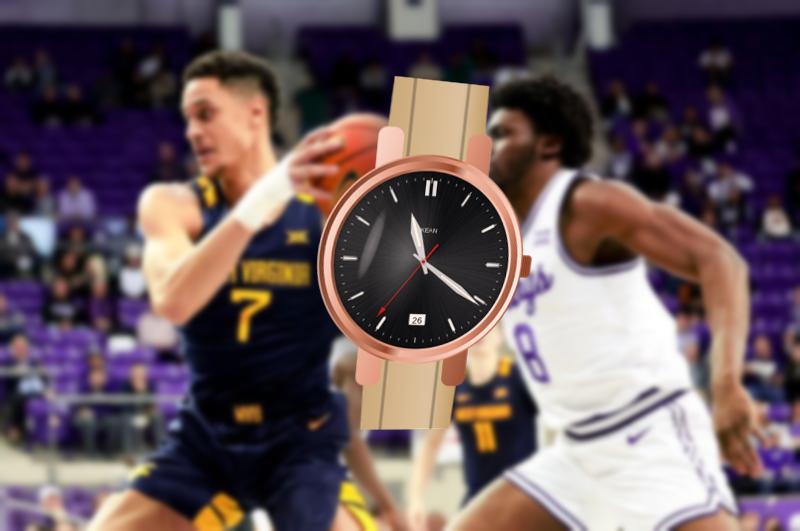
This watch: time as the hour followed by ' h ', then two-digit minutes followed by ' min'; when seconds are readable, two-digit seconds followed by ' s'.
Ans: 11 h 20 min 36 s
